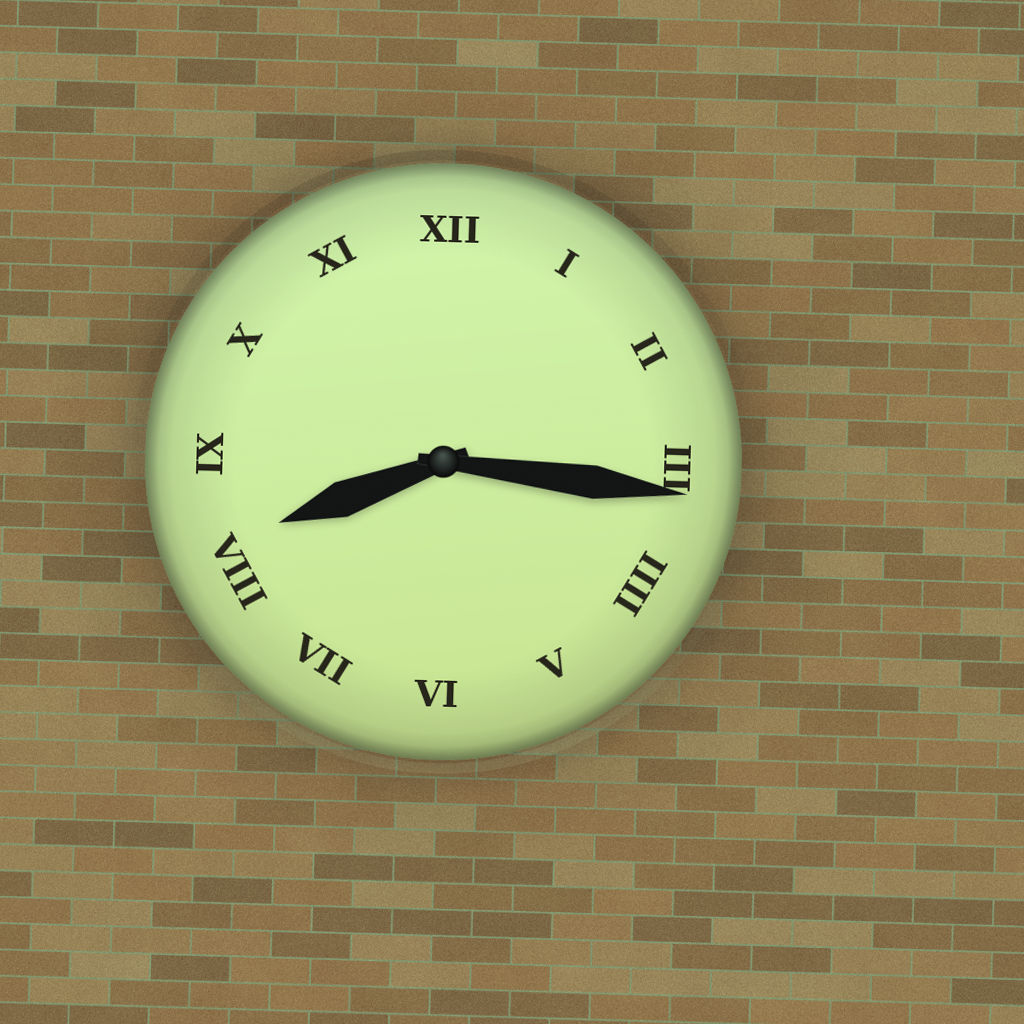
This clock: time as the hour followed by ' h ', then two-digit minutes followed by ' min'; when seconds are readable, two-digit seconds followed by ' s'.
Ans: 8 h 16 min
